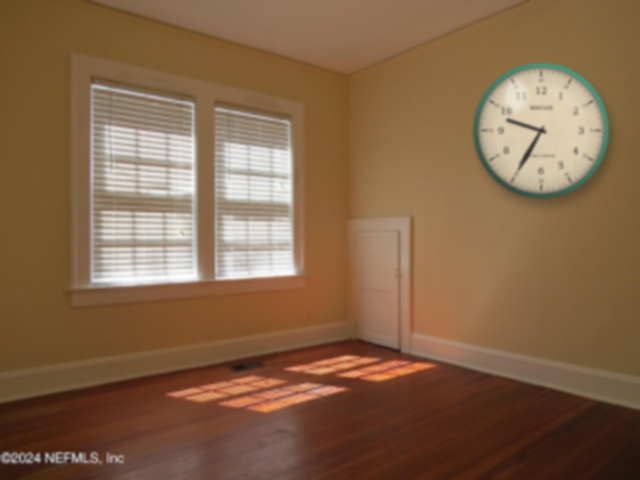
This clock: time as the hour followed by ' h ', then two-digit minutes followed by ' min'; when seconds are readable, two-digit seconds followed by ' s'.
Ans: 9 h 35 min
